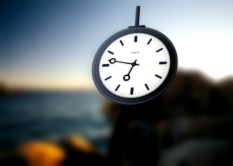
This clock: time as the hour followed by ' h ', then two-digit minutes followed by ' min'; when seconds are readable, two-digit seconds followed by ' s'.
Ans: 6 h 47 min
